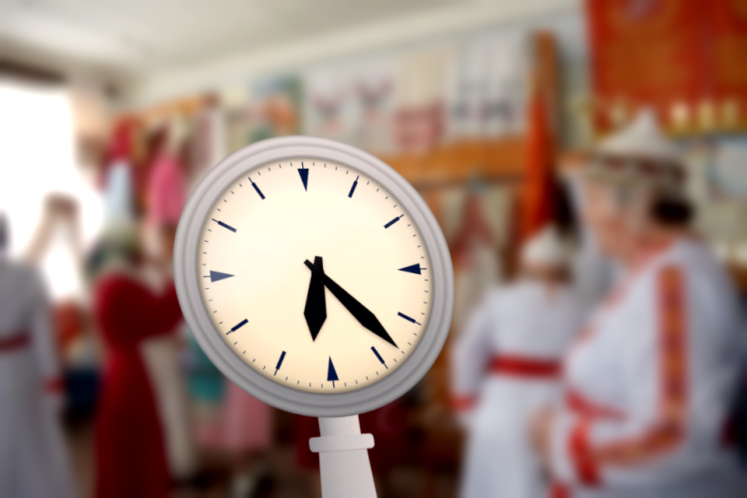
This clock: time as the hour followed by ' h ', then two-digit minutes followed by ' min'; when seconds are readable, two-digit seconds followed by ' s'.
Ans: 6 h 23 min
